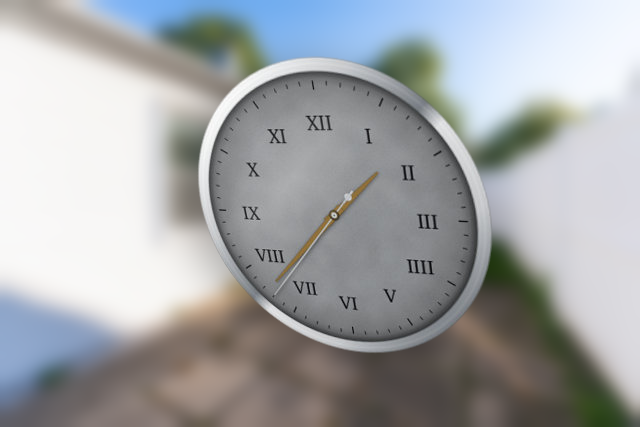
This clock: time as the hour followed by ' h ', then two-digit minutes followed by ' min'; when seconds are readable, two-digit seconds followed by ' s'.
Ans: 1 h 37 min 37 s
